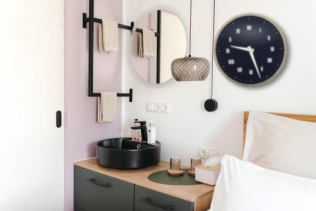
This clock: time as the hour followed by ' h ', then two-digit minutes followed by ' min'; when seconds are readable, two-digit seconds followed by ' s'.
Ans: 9 h 27 min
